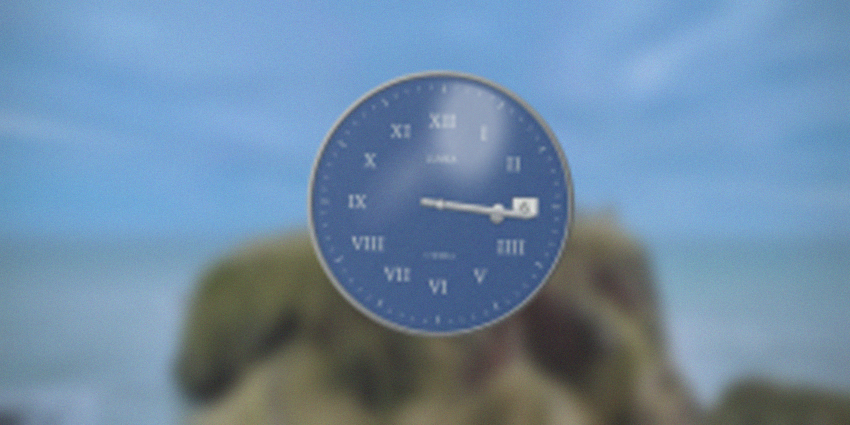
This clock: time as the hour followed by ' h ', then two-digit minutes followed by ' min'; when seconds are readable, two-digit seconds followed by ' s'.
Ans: 3 h 16 min
